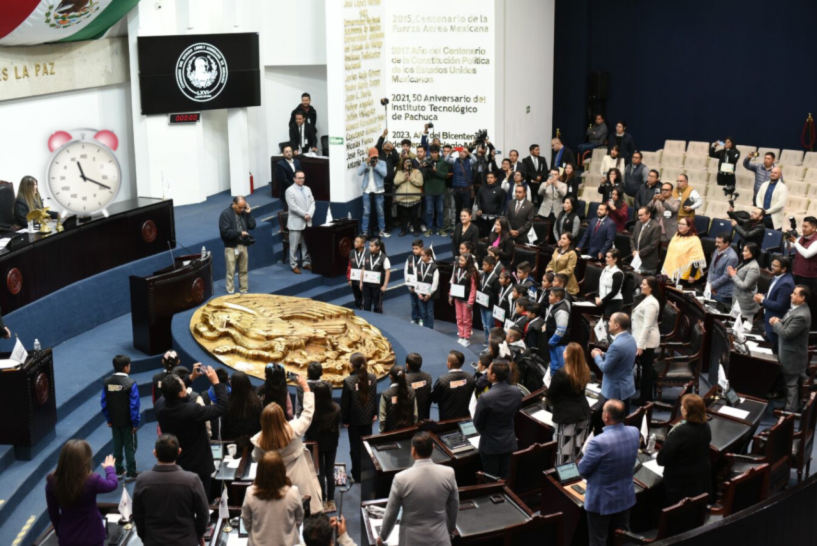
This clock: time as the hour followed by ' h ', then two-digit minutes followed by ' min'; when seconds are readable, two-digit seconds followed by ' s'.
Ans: 11 h 19 min
